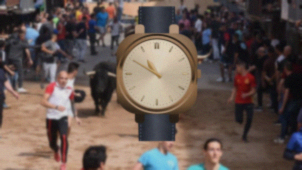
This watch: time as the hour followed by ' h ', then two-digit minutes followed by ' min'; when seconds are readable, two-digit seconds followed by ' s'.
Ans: 10 h 50 min
